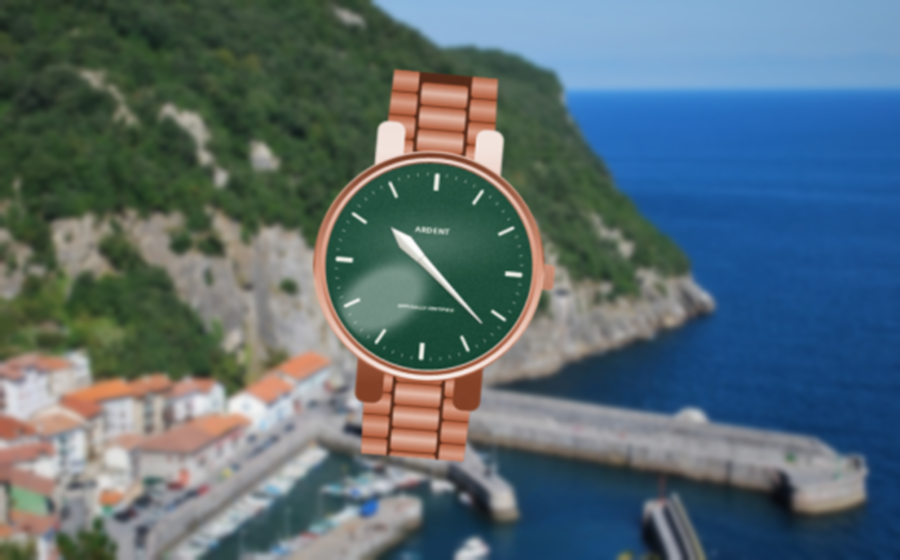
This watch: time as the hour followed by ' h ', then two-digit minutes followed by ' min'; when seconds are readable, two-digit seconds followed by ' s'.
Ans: 10 h 22 min
